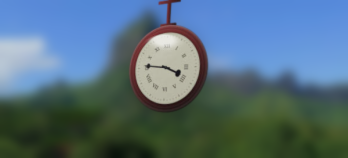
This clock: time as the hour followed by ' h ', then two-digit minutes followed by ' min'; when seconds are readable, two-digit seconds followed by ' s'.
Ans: 3 h 46 min
